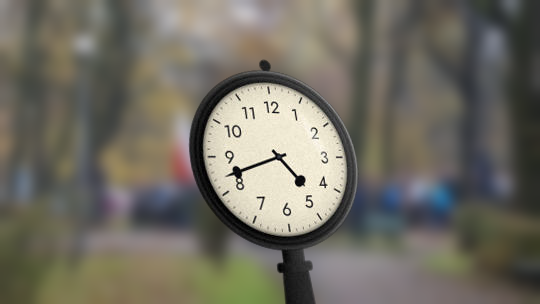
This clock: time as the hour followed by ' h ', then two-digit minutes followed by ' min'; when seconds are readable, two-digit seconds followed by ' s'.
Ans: 4 h 42 min
